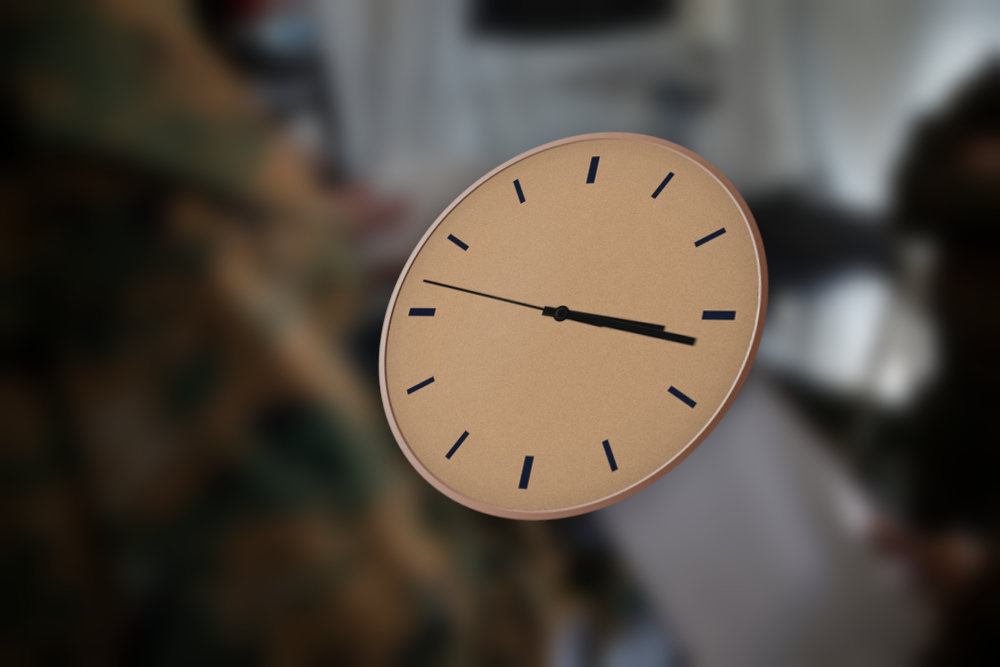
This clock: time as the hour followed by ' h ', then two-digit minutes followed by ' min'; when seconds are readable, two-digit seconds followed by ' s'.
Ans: 3 h 16 min 47 s
